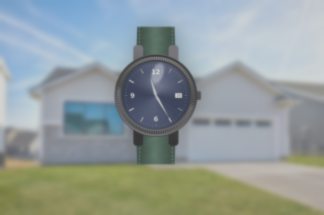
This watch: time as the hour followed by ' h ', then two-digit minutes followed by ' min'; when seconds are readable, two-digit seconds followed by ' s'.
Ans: 11 h 25 min
